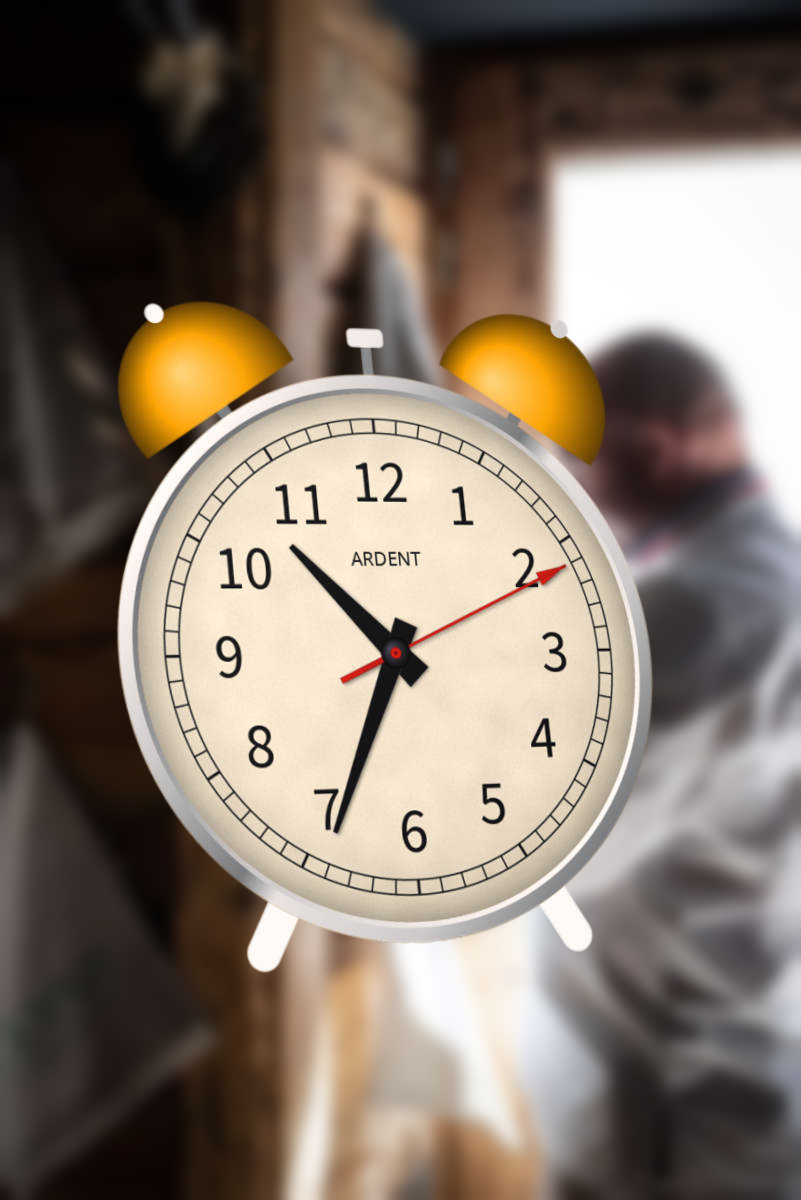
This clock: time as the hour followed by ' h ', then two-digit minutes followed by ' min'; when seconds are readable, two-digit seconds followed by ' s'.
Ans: 10 h 34 min 11 s
